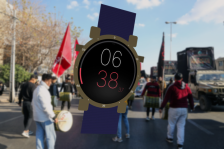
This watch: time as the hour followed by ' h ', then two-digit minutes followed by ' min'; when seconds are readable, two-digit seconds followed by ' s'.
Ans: 6 h 38 min
